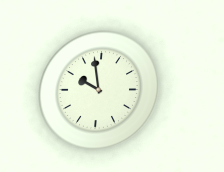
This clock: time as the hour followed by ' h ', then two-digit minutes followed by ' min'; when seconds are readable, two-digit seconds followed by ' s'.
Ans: 9 h 58 min
